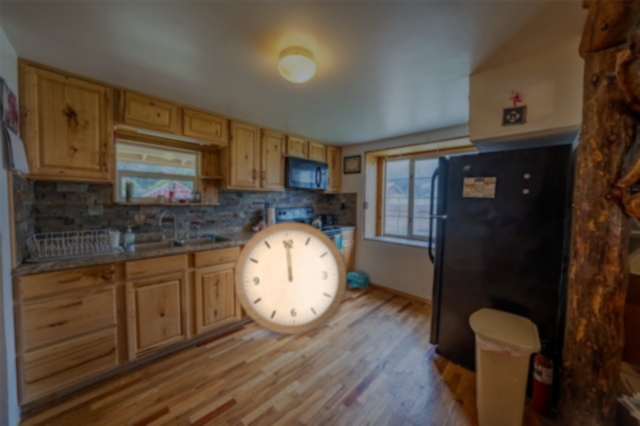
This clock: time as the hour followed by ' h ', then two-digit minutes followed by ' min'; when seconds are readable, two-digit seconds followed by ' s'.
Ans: 12 h 00 min
